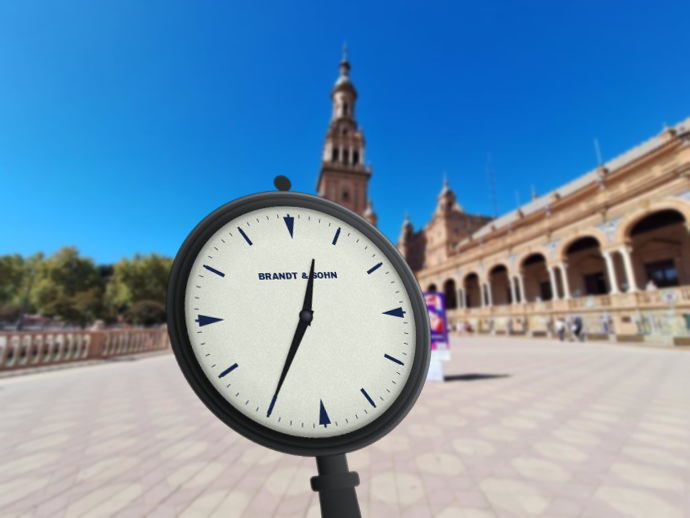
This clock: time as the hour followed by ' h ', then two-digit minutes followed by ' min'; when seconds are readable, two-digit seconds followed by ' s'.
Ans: 12 h 35 min
